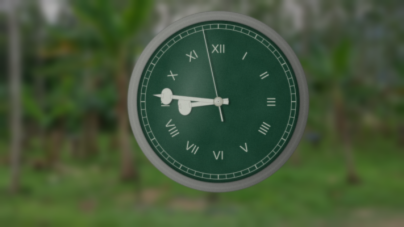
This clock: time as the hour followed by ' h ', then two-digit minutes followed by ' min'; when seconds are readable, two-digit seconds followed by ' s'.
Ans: 8 h 45 min 58 s
